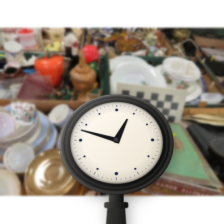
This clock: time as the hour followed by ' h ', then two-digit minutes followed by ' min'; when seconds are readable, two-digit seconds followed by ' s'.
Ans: 12 h 48 min
